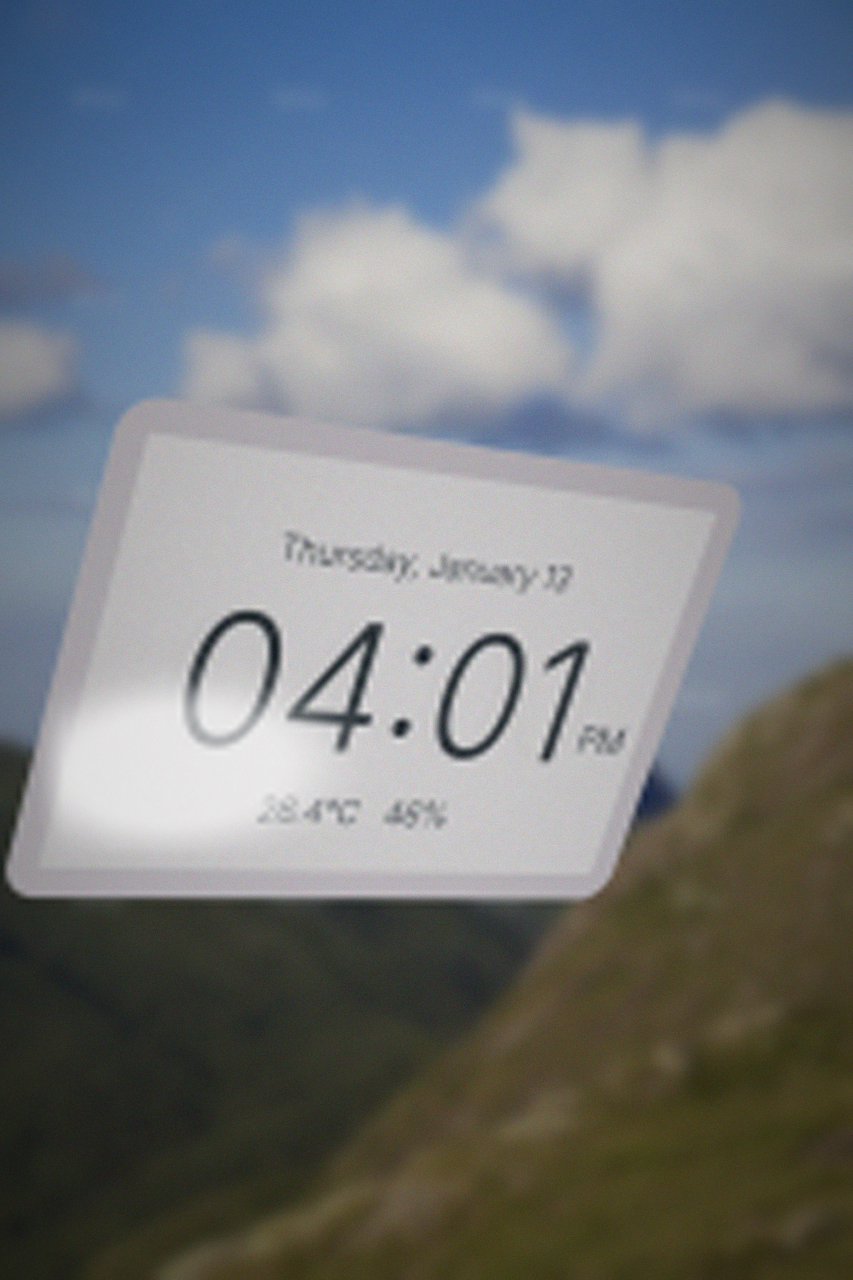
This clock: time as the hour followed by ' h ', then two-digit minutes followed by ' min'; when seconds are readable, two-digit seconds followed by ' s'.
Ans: 4 h 01 min
